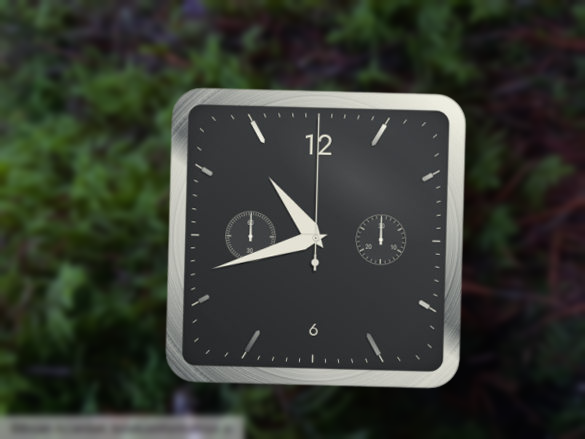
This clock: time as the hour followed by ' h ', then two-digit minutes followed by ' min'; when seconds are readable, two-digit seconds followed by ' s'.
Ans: 10 h 42 min
